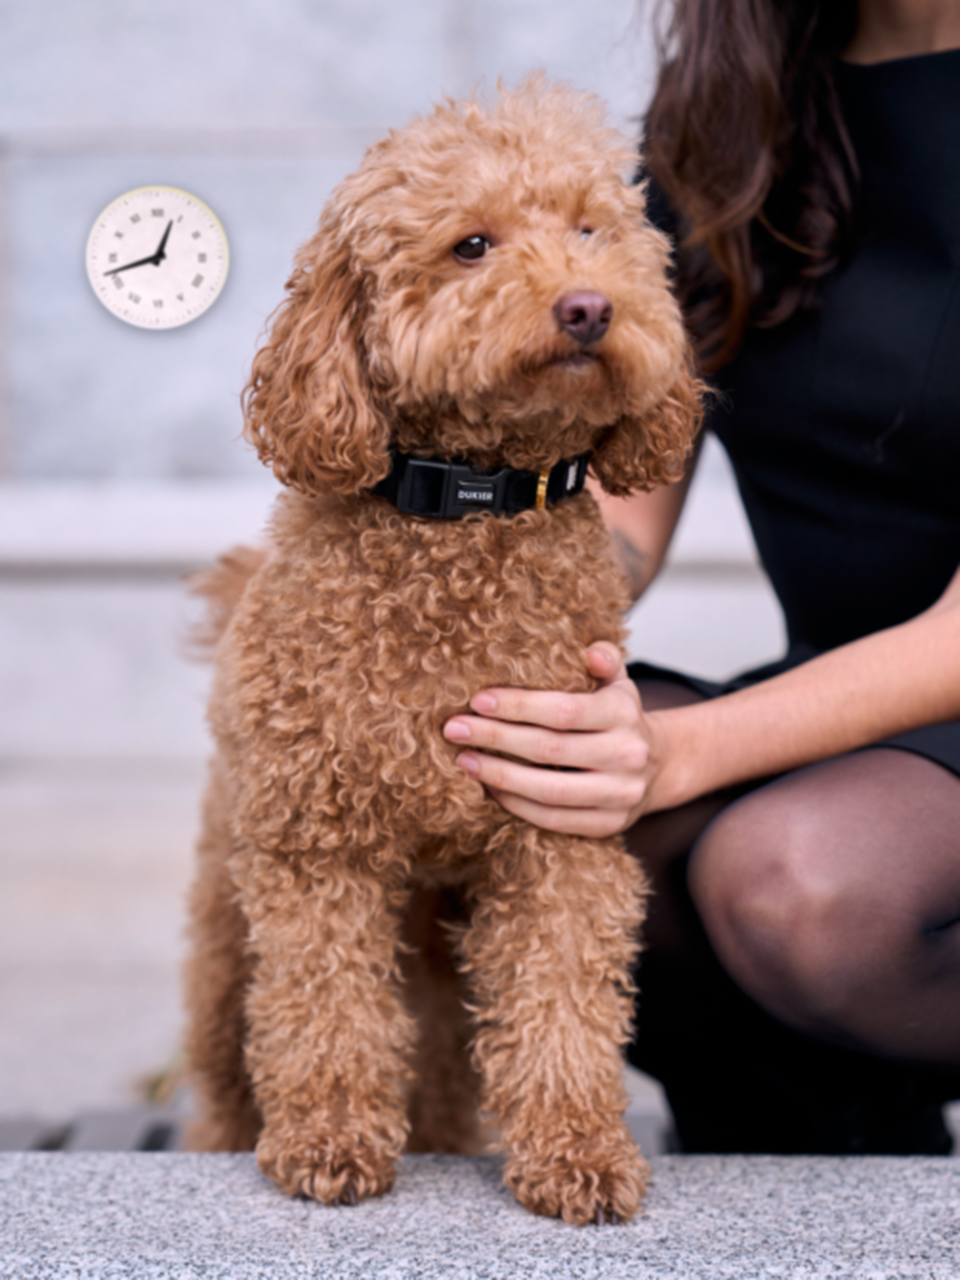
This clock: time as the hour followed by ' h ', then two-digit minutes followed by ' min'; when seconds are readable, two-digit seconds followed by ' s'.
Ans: 12 h 42 min
